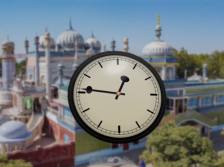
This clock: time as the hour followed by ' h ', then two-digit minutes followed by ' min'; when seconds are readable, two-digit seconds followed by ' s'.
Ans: 12 h 46 min
